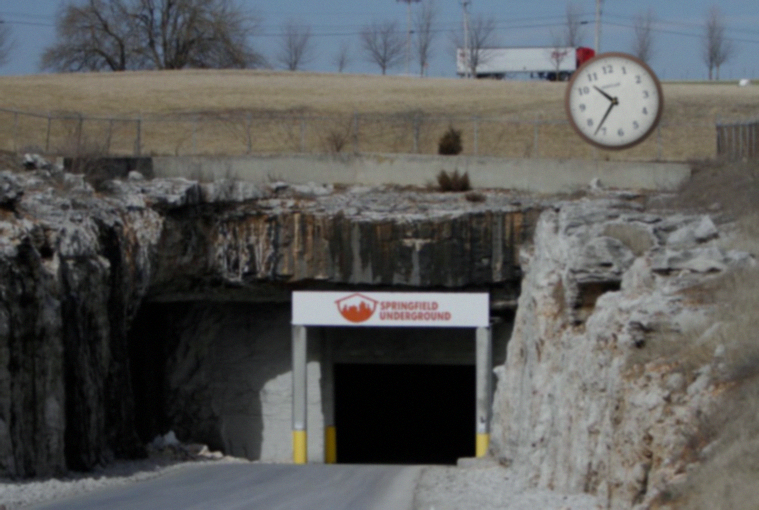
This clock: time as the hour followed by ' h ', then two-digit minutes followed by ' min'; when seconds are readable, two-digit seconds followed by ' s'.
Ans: 10 h 37 min
